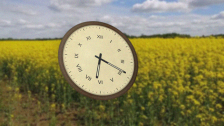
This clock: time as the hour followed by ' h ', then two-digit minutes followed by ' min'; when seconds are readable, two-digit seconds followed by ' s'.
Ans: 6 h 19 min
